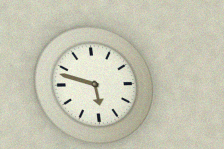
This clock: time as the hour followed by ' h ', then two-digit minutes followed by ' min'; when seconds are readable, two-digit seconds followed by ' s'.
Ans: 5 h 48 min
